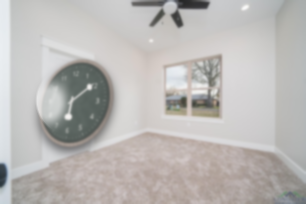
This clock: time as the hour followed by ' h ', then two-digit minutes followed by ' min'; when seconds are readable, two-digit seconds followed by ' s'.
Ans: 6 h 09 min
